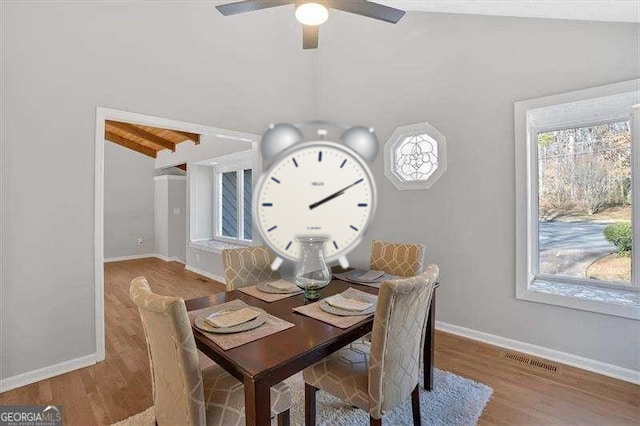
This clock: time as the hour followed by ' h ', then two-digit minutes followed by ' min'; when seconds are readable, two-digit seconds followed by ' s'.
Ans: 2 h 10 min
